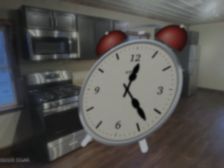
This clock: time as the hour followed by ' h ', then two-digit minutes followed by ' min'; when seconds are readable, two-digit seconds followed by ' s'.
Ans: 12 h 23 min
